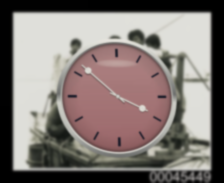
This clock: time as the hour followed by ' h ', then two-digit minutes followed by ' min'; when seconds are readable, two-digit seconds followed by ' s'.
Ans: 3 h 52 min
